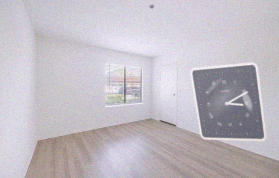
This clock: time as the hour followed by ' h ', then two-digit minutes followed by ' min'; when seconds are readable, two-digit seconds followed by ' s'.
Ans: 3 h 11 min
